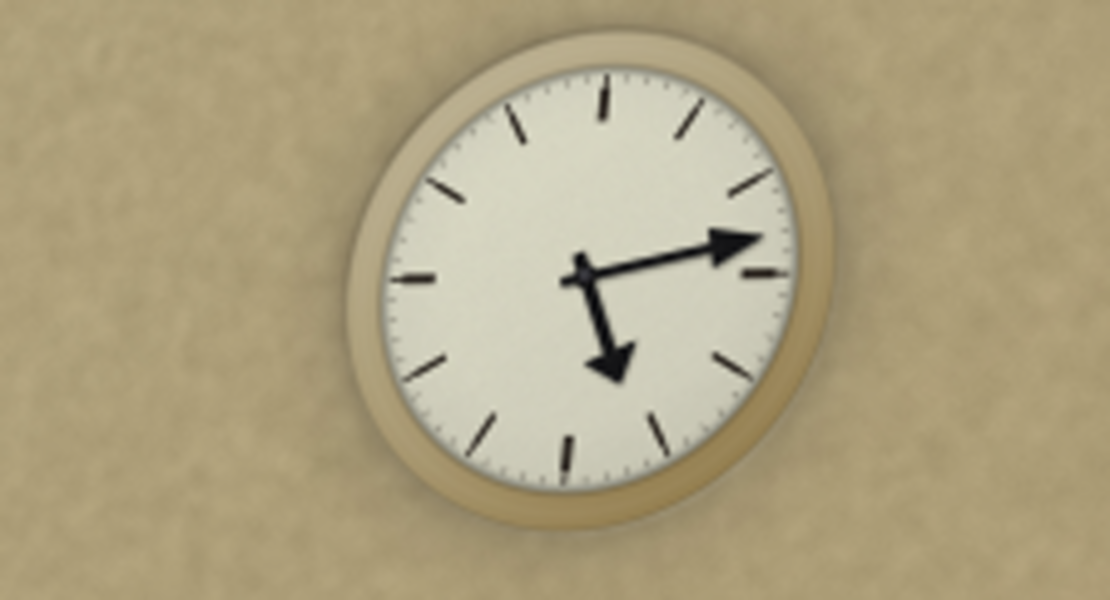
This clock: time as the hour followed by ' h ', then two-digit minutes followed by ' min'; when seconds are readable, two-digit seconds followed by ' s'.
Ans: 5 h 13 min
